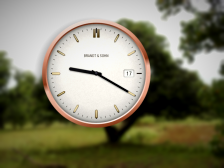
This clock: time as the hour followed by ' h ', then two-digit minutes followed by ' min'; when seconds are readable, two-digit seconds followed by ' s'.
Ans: 9 h 20 min
